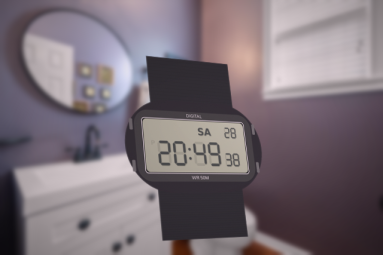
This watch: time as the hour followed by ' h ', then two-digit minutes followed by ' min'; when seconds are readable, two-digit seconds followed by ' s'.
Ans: 20 h 49 min 38 s
